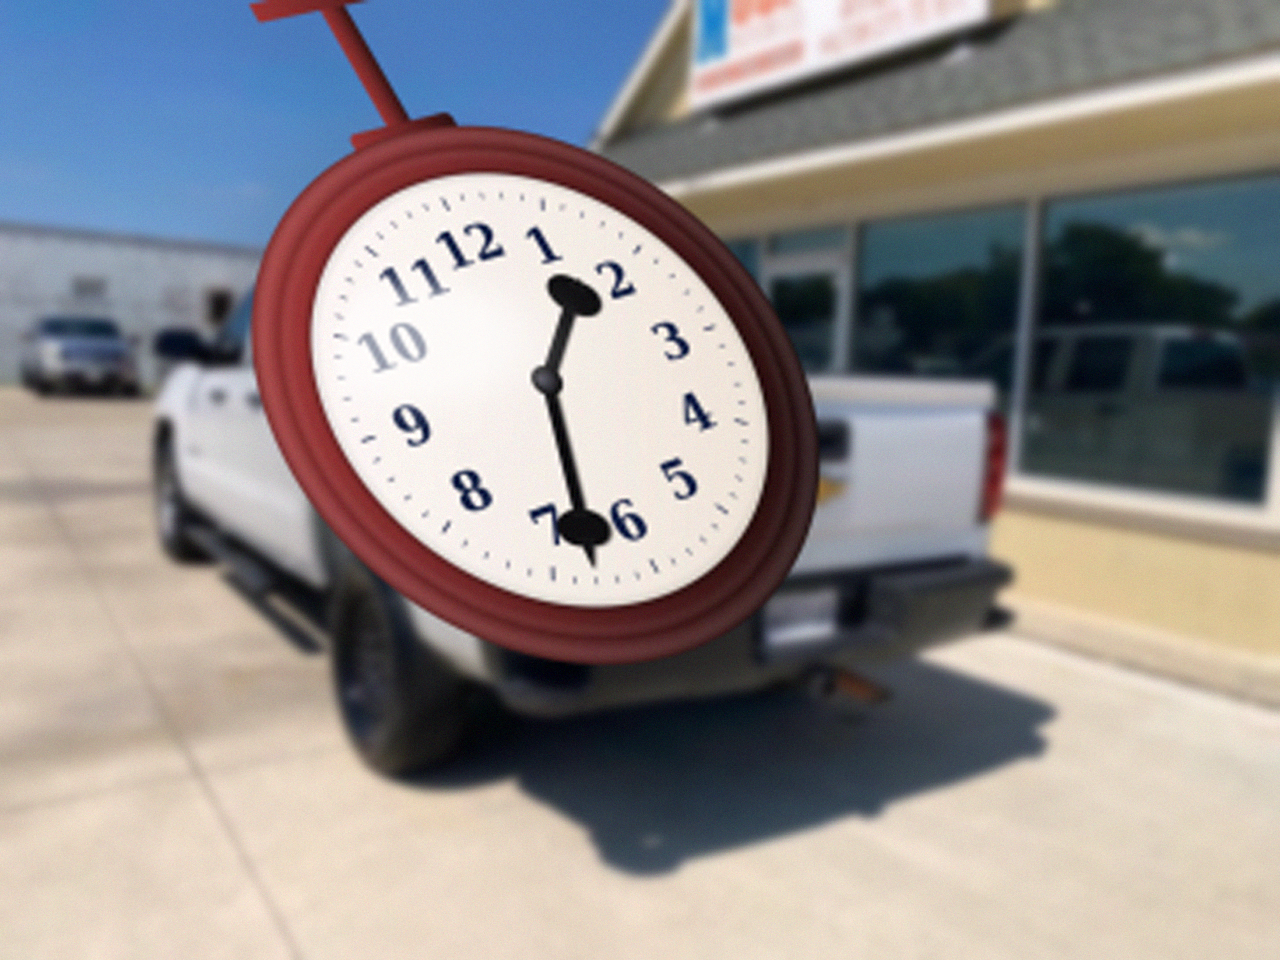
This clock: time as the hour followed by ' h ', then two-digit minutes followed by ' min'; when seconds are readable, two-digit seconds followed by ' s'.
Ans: 1 h 33 min
